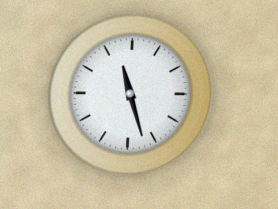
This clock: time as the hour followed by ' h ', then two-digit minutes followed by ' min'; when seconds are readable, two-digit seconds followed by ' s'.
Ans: 11 h 27 min
